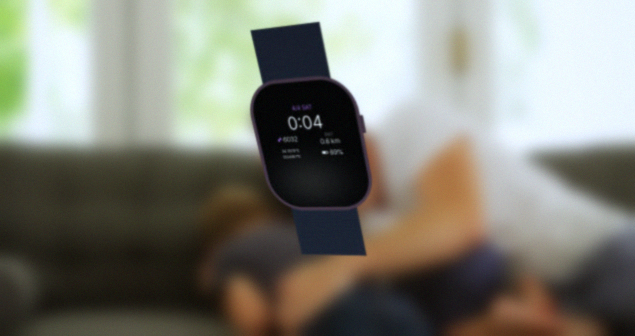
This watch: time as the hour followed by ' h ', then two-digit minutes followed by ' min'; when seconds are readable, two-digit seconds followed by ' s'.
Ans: 0 h 04 min
